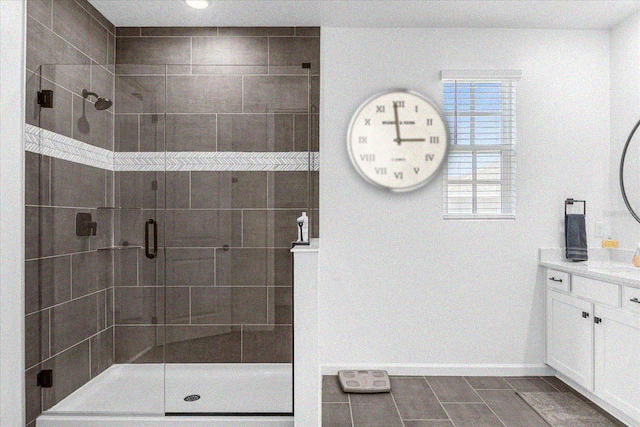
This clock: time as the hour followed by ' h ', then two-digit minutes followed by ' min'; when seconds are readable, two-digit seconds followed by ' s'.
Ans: 2 h 59 min
